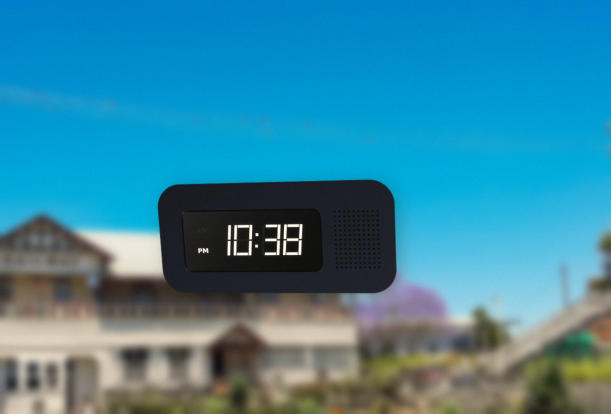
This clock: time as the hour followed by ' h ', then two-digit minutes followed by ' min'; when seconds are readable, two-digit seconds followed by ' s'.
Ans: 10 h 38 min
